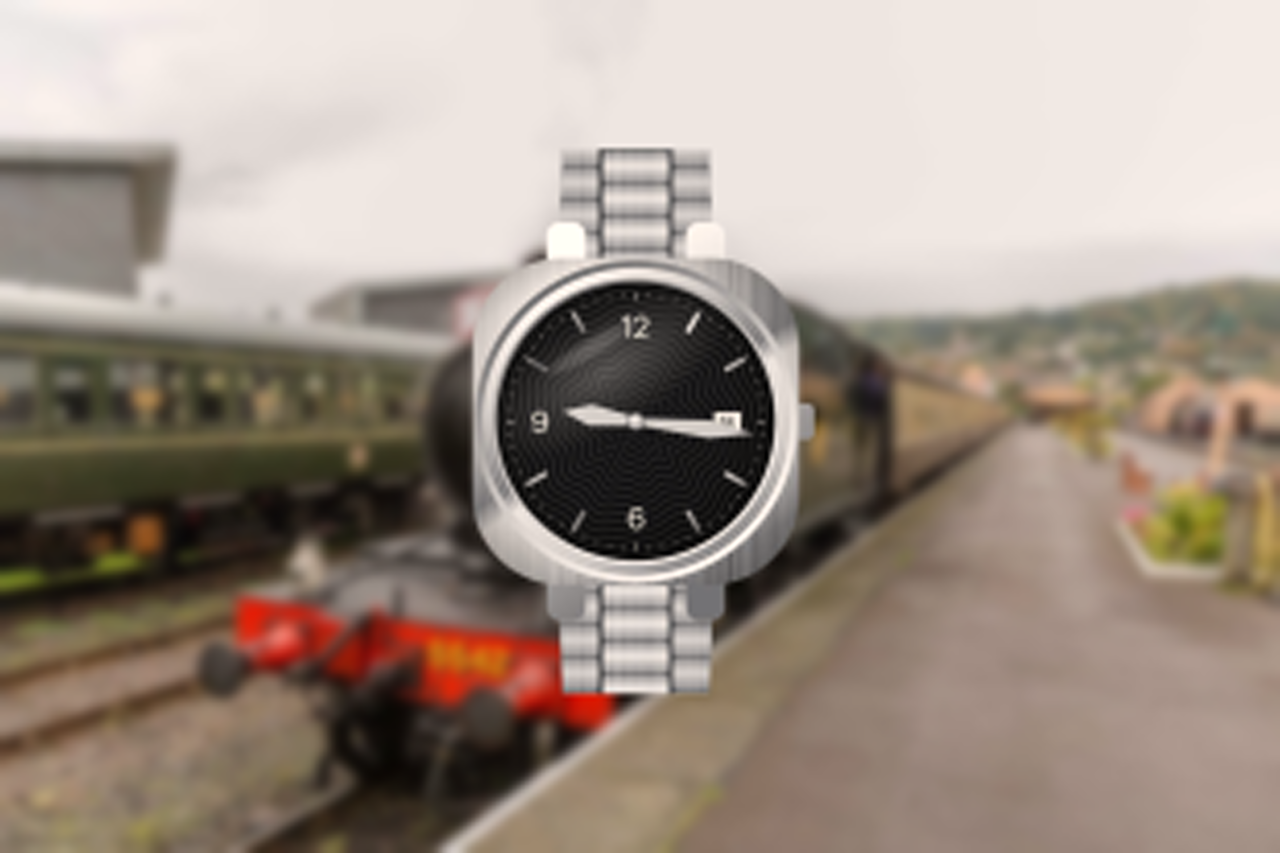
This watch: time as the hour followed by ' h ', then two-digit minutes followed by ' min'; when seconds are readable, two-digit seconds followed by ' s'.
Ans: 9 h 16 min
